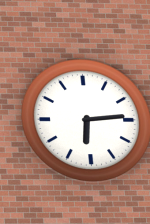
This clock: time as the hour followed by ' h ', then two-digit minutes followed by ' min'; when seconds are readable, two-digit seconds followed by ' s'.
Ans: 6 h 14 min
